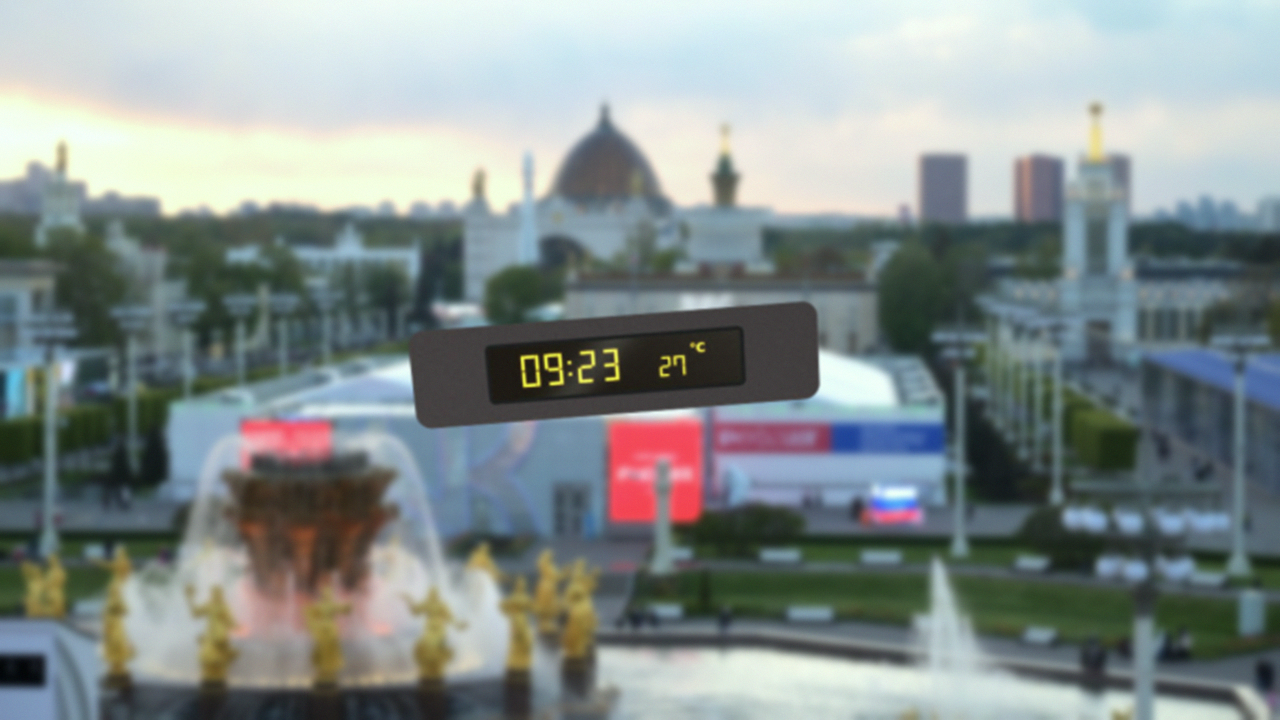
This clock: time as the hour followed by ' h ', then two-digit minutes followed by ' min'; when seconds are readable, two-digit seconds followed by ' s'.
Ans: 9 h 23 min
